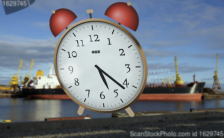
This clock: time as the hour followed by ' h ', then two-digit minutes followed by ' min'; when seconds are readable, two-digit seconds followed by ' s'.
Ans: 5 h 22 min
